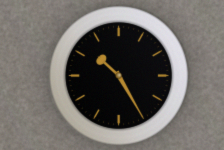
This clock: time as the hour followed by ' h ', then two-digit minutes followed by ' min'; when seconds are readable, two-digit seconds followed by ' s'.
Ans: 10 h 25 min
